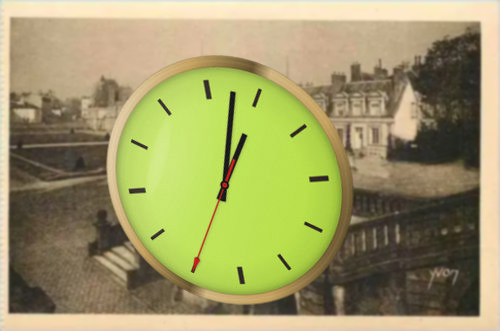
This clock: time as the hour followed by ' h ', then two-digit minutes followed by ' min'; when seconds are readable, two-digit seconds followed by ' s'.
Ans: 1 h 02 min 35 s
